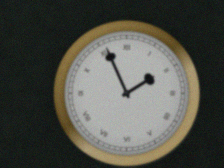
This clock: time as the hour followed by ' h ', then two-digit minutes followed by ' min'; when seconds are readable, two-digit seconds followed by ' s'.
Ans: 1 h 56 min
